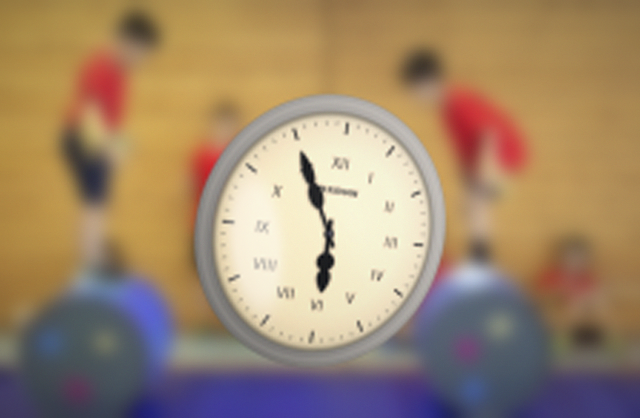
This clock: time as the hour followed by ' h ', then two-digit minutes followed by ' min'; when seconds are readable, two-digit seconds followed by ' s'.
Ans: 5 h 55 min
